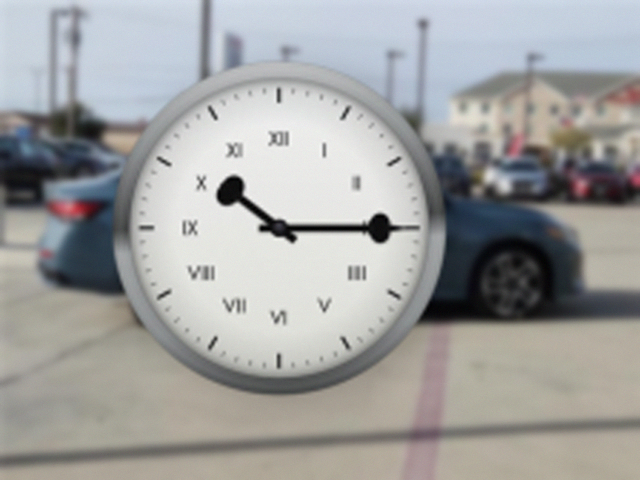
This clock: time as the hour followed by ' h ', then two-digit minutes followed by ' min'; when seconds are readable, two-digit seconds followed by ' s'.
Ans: 10 h 15 min
